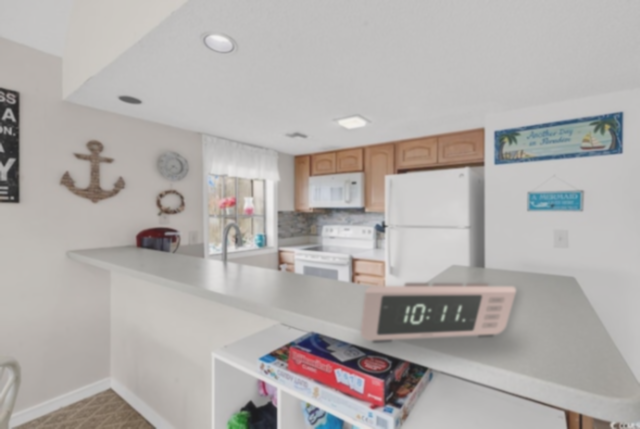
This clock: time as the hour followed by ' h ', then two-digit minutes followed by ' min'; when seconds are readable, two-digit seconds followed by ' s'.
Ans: 10 h 11 min
